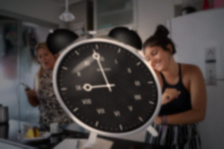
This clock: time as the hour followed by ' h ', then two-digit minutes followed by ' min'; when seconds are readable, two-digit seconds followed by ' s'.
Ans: 8 h 59 min
